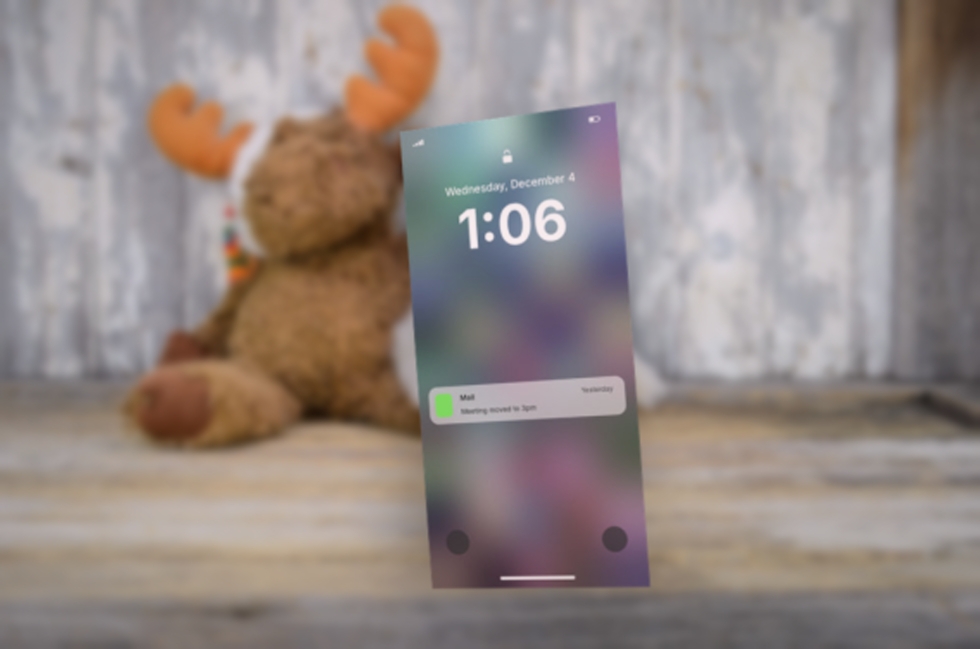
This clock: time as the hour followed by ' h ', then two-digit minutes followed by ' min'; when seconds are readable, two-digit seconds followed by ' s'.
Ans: 1 h 06 min
